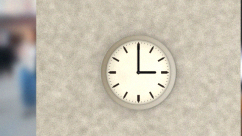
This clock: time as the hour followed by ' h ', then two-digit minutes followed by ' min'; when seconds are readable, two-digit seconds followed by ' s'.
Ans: 3 h 00 min
